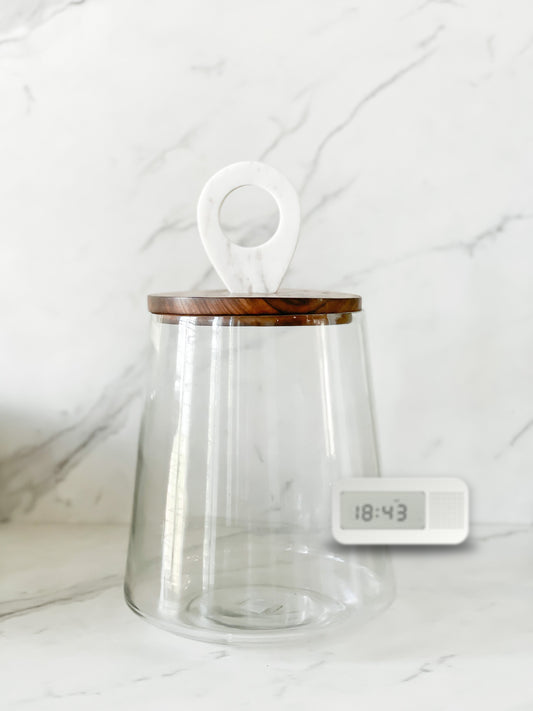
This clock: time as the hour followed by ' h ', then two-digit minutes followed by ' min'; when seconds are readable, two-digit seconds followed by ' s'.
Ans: 18 h 43 min
